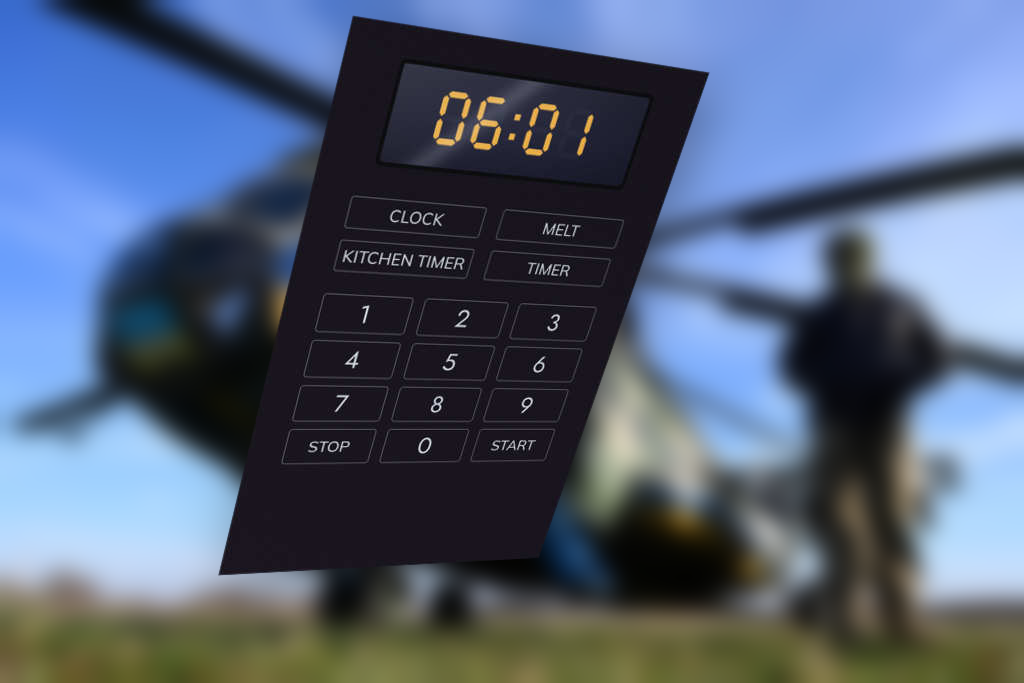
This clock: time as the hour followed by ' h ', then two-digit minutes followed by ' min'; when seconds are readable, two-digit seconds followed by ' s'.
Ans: 6 h 01 min
